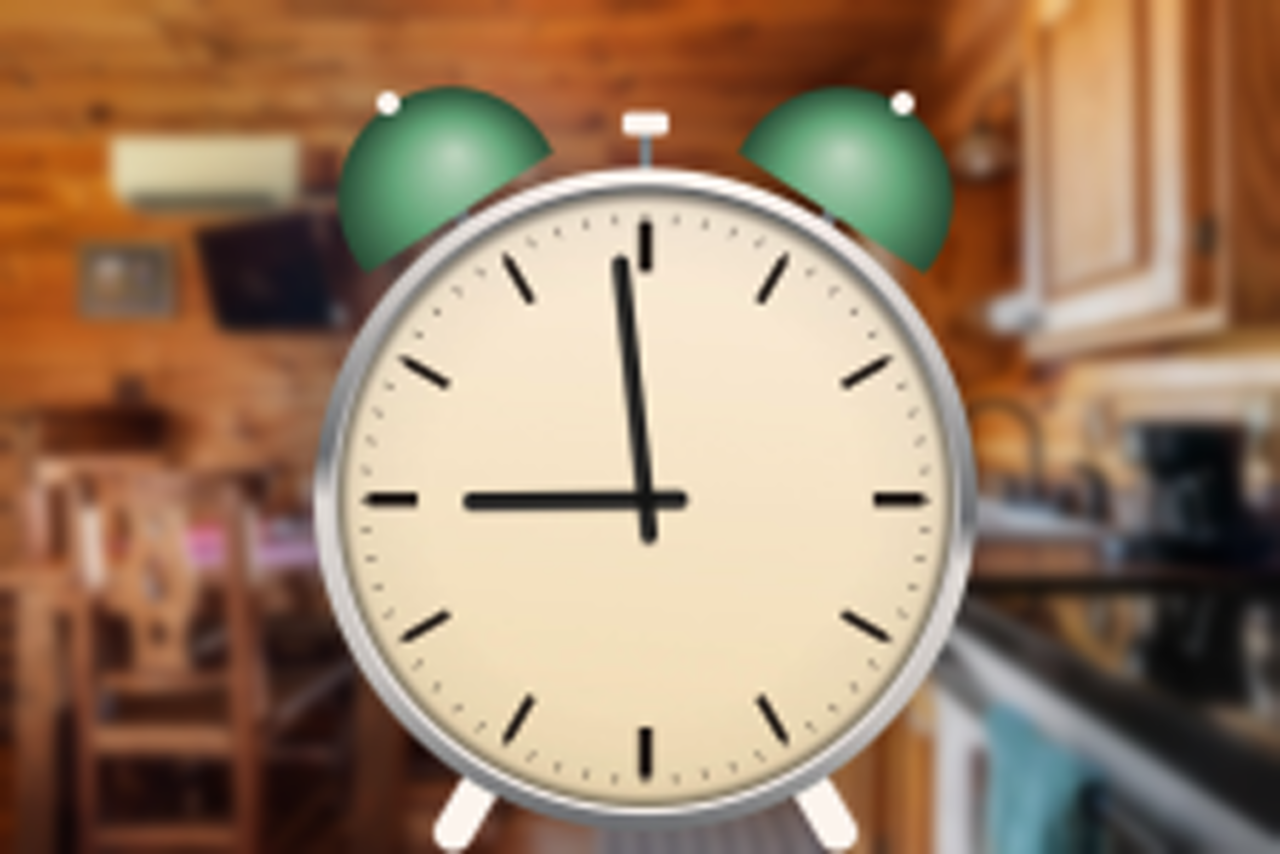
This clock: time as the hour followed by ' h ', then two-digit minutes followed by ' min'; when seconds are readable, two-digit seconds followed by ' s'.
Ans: 8 h 59 min
